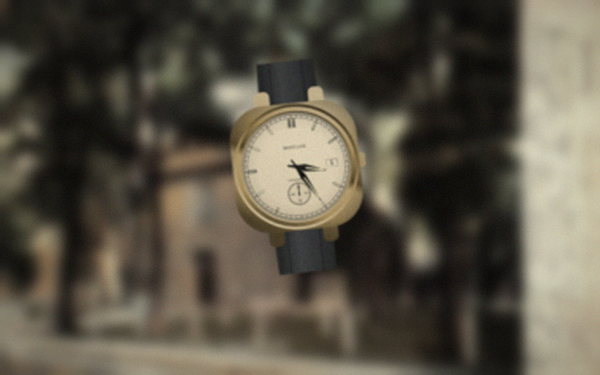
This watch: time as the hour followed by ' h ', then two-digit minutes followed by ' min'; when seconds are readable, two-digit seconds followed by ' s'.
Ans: 3 h 25 min
